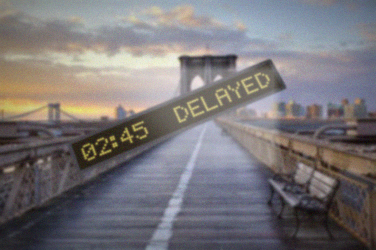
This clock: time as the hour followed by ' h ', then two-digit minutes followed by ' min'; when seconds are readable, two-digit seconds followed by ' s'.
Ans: 2 h 45 min
